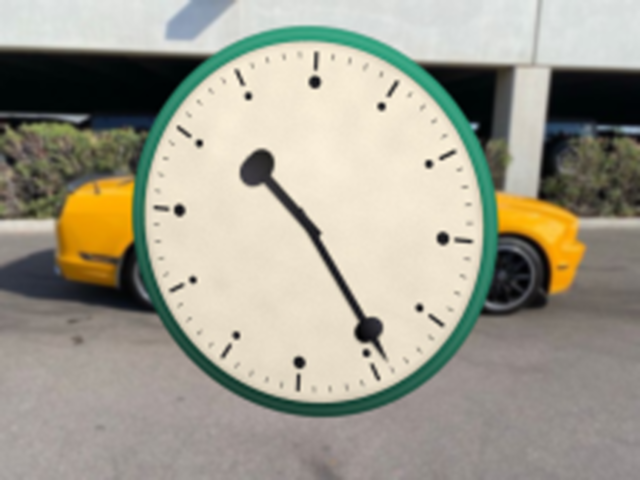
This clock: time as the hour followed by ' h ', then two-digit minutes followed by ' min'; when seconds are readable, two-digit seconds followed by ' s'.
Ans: 10 h 24 min
